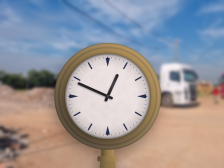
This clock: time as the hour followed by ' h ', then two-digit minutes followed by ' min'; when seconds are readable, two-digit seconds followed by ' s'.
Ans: 12 h 49 min
